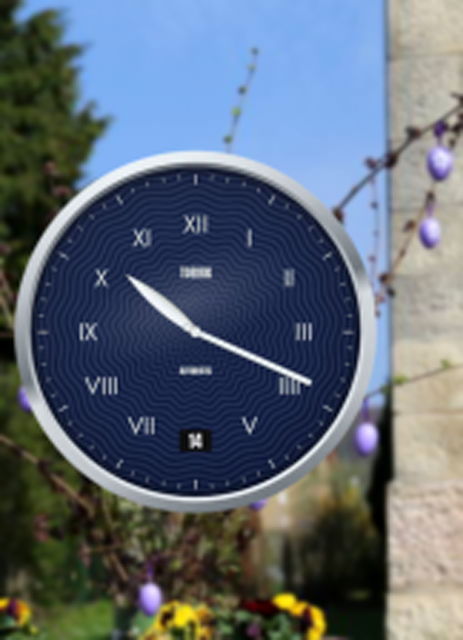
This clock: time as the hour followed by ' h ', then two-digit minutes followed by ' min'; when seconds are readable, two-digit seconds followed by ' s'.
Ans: 10 h 19 min
